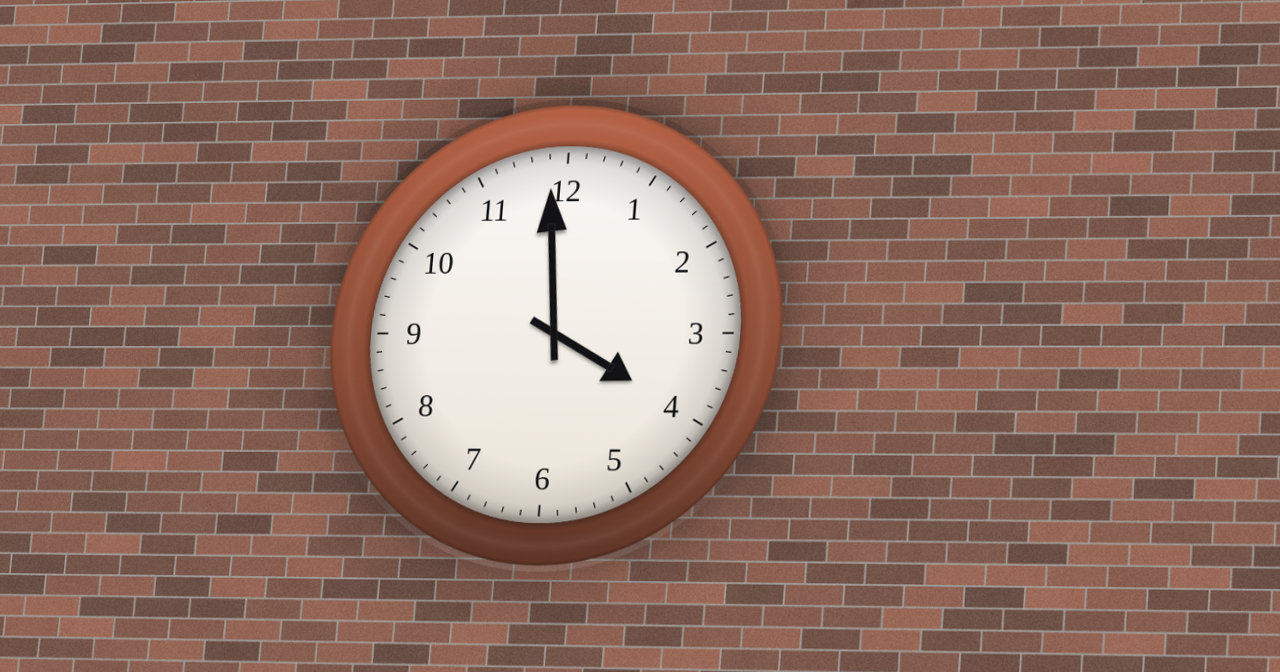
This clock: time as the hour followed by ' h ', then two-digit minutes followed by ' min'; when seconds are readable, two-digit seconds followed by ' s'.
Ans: 3 h 59 min
